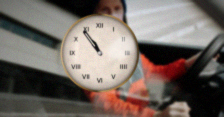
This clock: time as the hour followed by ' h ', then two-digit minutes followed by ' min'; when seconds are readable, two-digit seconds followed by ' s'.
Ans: 10 h 54 min
